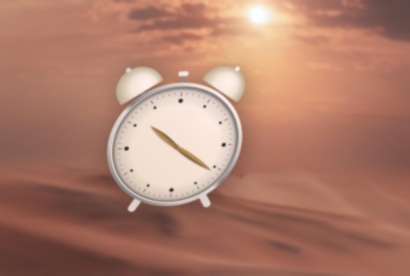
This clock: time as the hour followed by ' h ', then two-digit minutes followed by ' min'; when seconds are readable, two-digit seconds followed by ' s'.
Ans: 10 h 21 min
